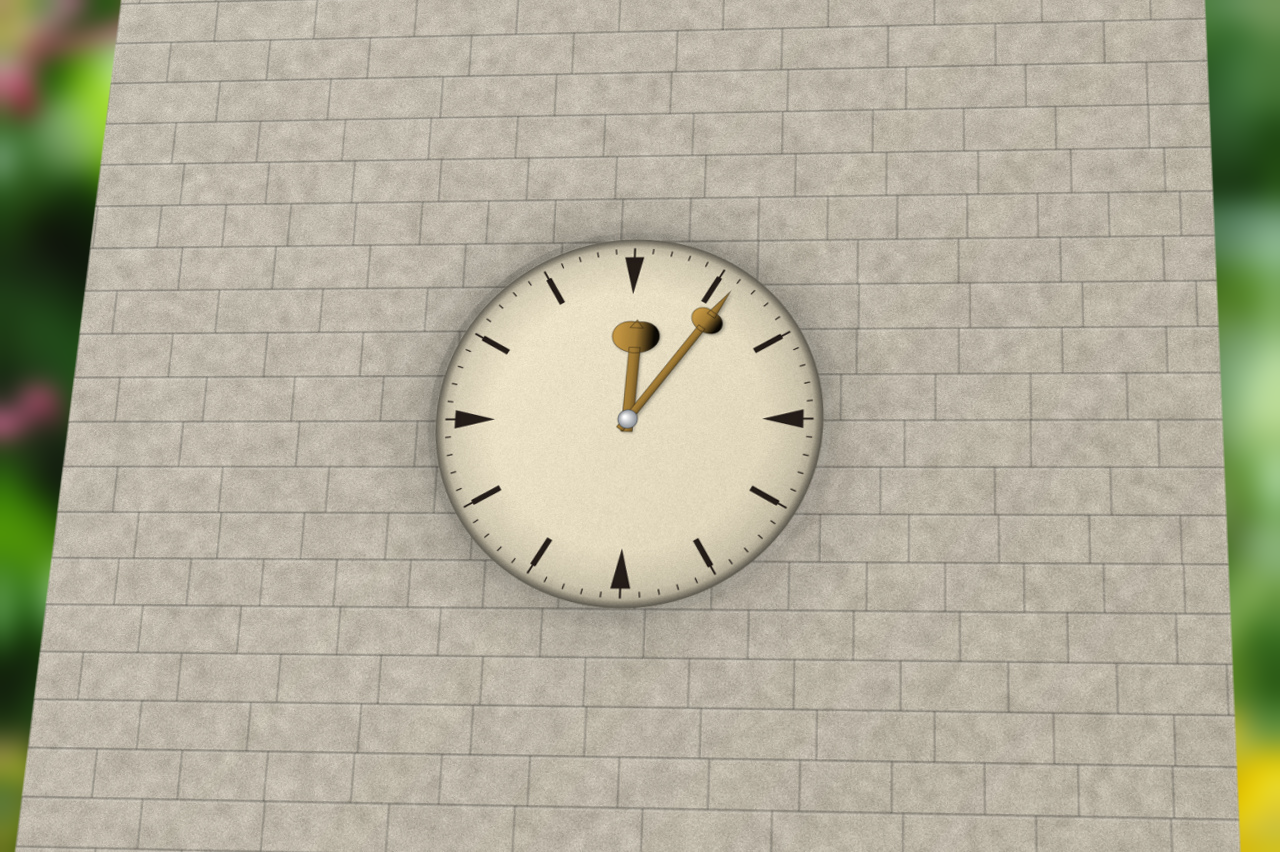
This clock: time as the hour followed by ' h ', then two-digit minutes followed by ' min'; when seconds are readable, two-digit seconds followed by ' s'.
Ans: 12 h 06 min
